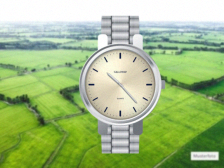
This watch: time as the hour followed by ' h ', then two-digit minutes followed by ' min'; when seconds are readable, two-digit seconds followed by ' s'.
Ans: 10 h 23 min
